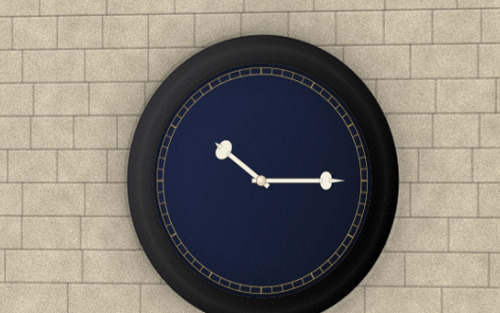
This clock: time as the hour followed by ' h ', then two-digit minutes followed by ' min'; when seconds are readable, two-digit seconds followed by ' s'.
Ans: 10 h 15 min
